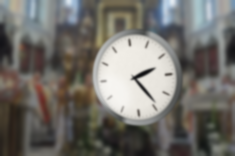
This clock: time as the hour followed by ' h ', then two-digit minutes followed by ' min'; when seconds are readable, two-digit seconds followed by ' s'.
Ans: 2 h 24 min
